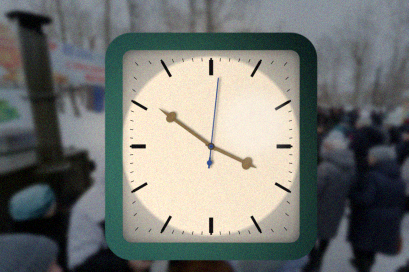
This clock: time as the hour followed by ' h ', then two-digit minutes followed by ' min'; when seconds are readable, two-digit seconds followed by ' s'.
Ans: 3 h 51 min 01 s
